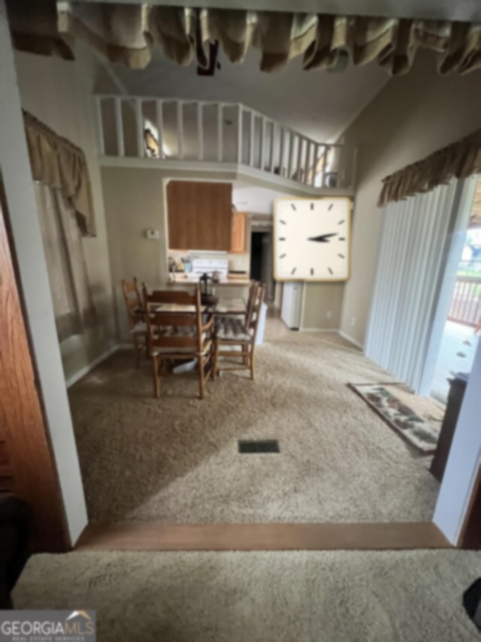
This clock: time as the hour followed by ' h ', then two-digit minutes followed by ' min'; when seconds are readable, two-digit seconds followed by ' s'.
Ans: 3 h 13 min
